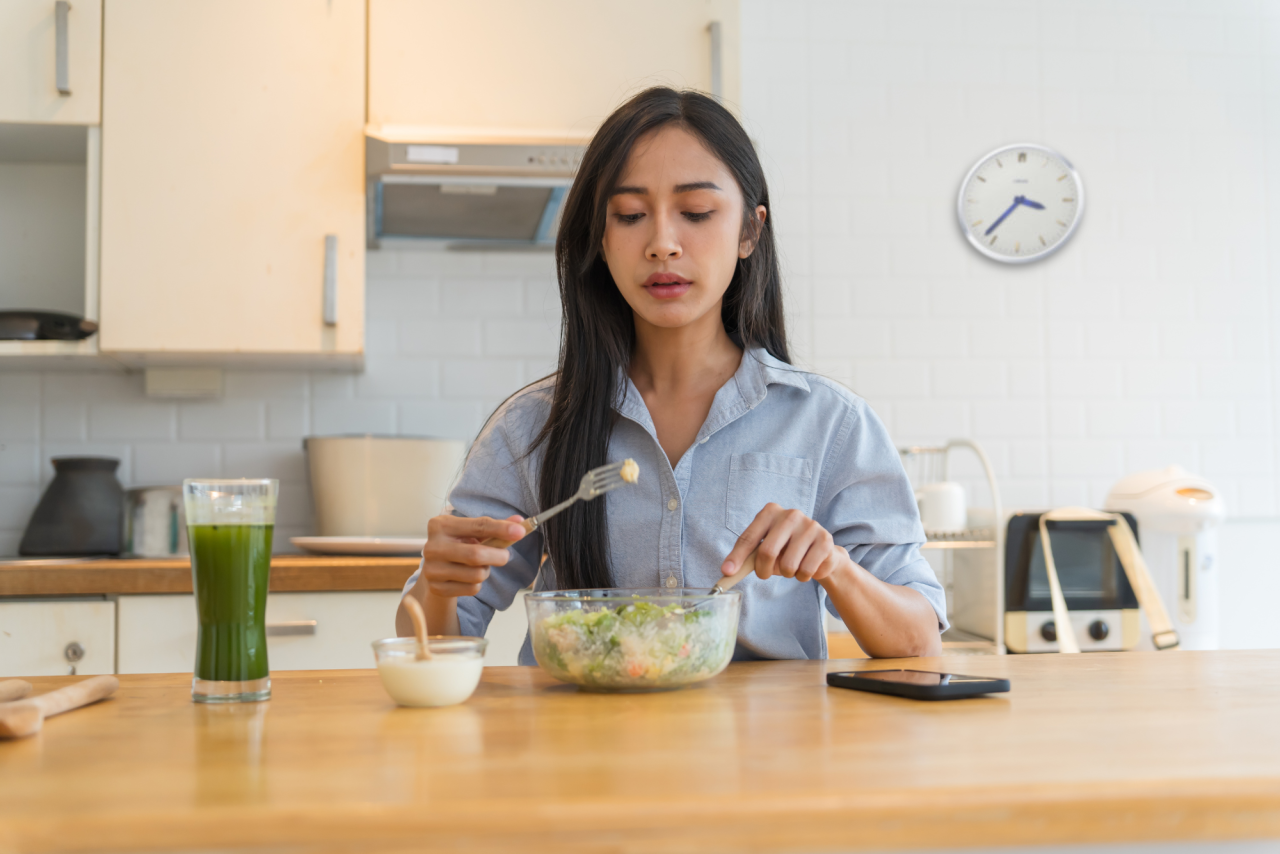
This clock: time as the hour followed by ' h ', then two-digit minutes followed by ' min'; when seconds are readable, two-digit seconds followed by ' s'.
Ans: 3 h 37 min
